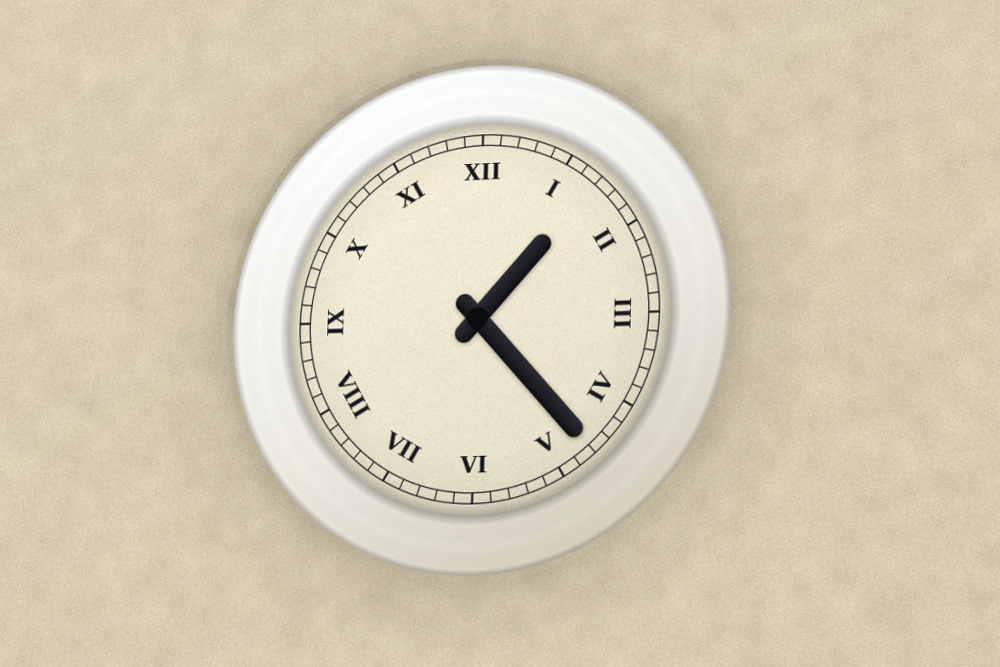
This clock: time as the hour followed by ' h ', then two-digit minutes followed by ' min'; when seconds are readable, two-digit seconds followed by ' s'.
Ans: 1 h 23 min
